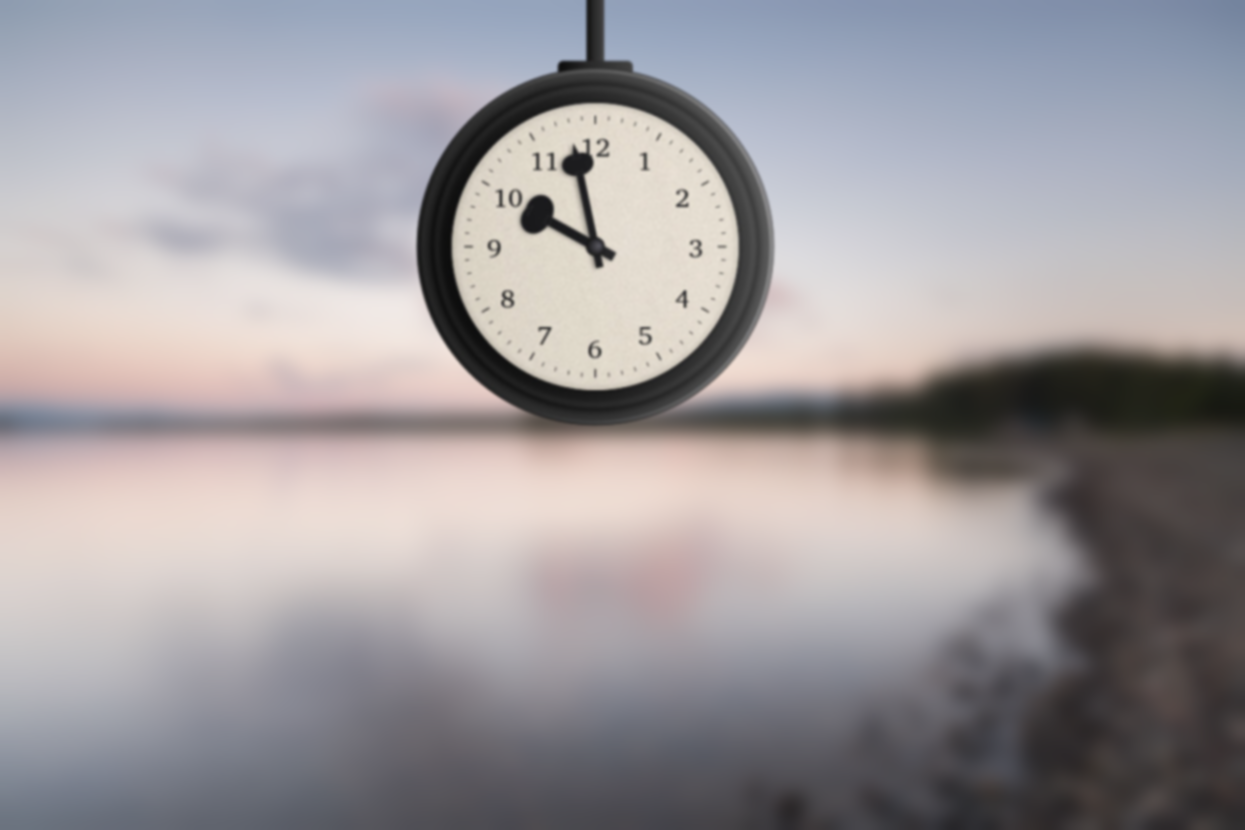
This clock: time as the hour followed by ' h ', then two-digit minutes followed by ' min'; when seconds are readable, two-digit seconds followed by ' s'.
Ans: 9 h 58 min
